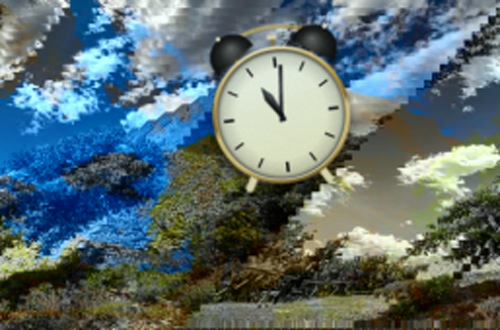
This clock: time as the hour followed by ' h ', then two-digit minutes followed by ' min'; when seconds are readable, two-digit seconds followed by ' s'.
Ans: 11 h 01 min
